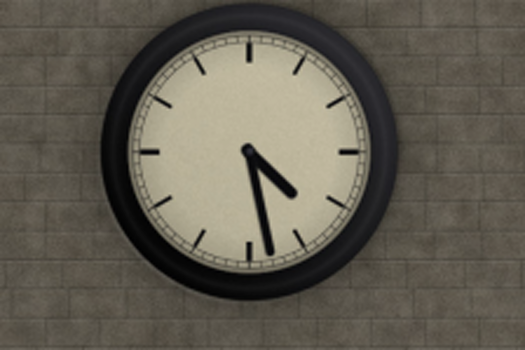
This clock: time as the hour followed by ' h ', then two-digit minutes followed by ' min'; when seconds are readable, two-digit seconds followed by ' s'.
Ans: 4 h 28 min
